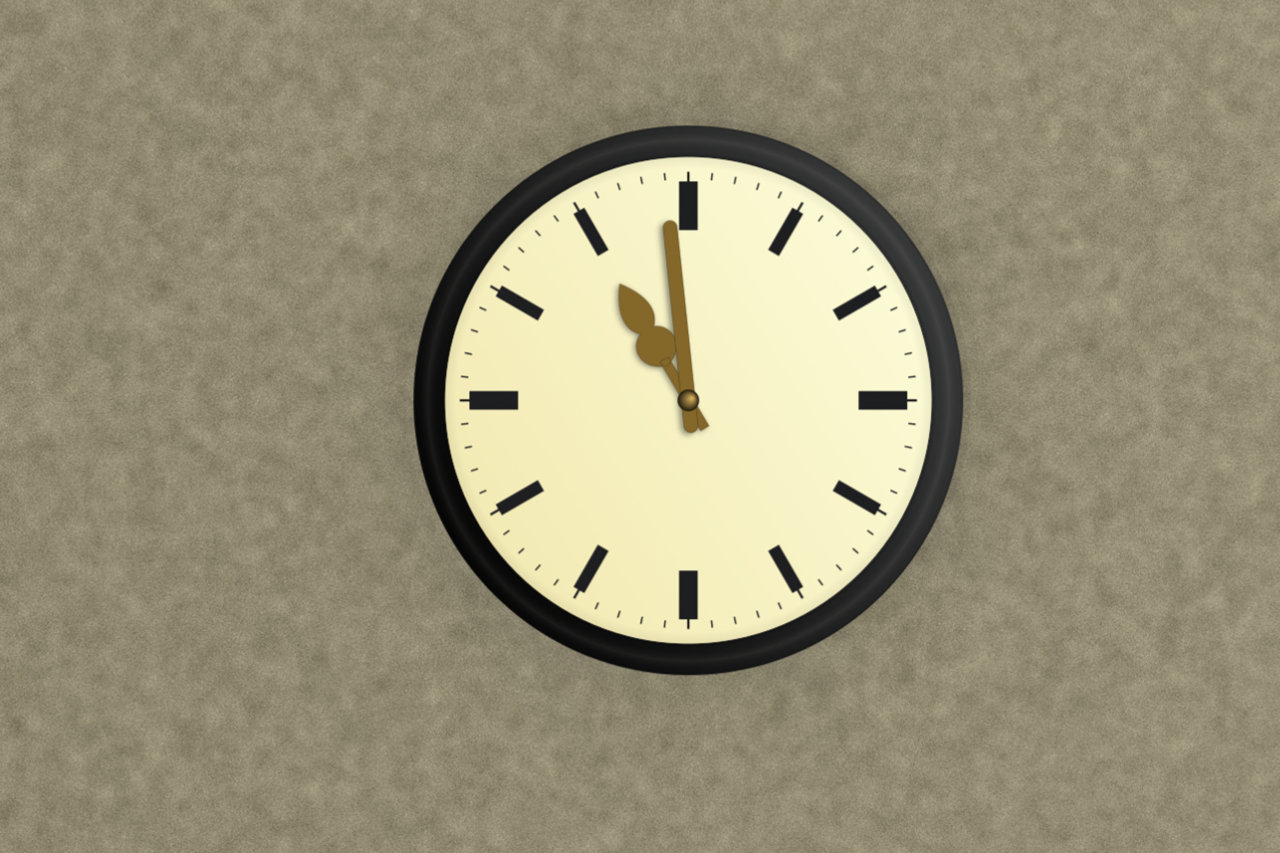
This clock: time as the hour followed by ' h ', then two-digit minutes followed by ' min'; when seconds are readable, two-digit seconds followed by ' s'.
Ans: 10 h 59 min
